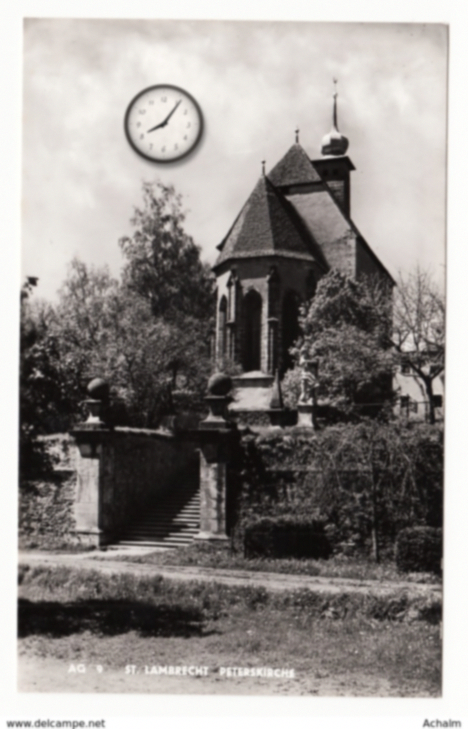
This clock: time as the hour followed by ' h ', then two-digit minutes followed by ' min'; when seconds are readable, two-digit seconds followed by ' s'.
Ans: 8 h 06 min
